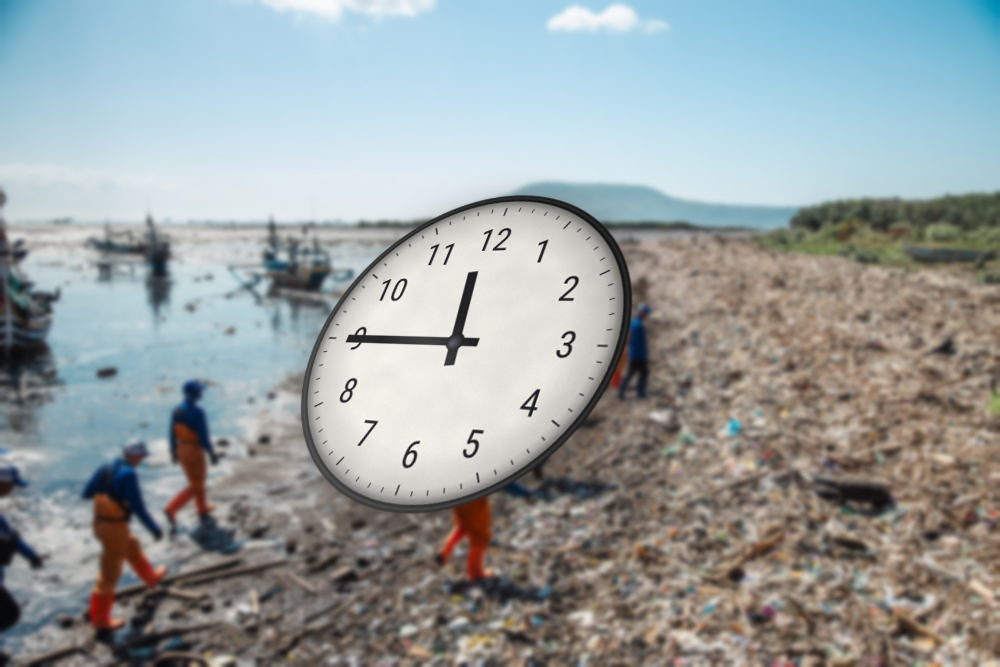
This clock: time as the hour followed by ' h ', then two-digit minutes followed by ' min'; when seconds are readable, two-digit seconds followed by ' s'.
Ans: 11 h 45 min
